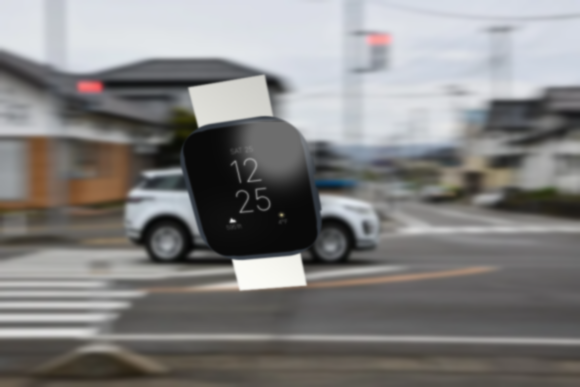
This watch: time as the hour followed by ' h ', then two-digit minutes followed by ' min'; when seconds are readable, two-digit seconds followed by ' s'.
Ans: 12 h 25 min
